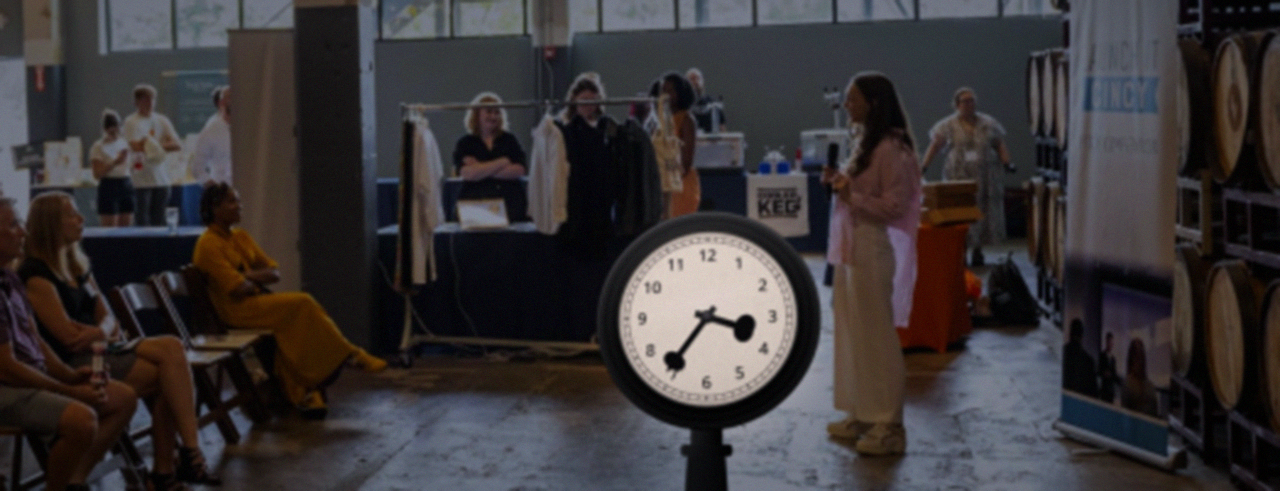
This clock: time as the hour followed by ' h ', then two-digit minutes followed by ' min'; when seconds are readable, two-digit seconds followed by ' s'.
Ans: 3 h 36 min
